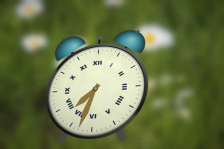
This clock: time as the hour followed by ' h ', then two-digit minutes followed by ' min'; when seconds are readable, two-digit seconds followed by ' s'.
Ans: 7 h 33 min
